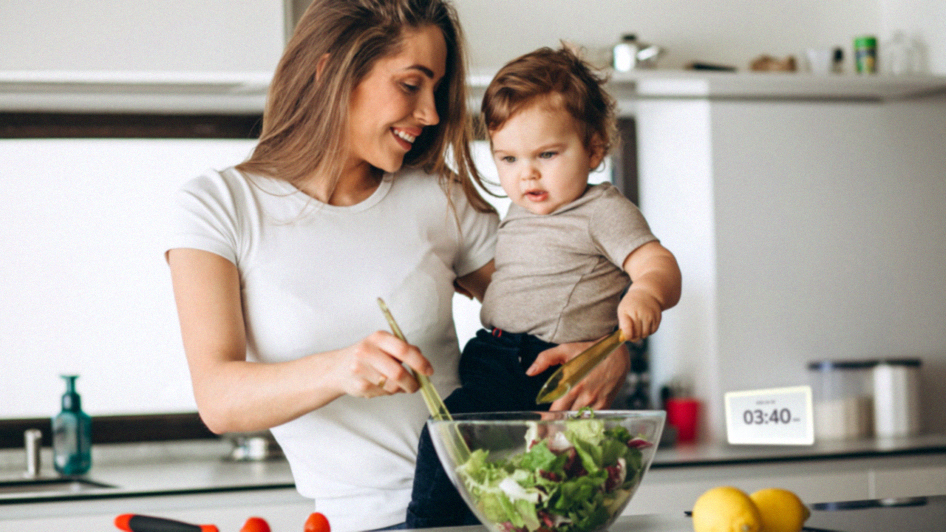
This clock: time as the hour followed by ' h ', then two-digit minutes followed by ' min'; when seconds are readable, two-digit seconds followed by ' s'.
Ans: 3 h 40 min
